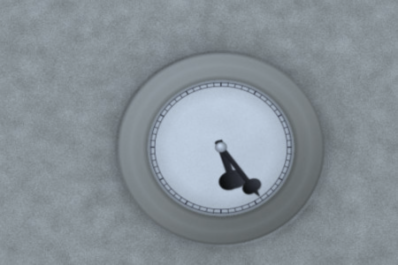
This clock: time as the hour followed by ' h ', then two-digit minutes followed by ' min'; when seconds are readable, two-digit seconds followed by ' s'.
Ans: 5 h 24 min
